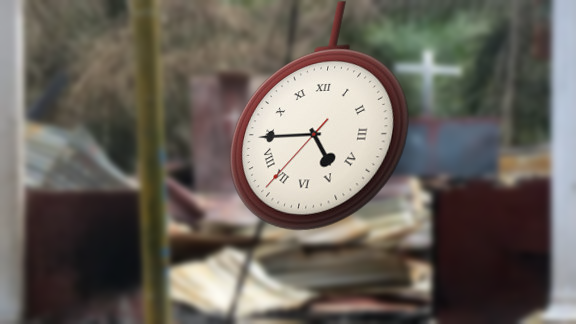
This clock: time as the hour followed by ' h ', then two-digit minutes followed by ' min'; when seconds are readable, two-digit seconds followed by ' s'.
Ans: 4 h 44 min 36 s
